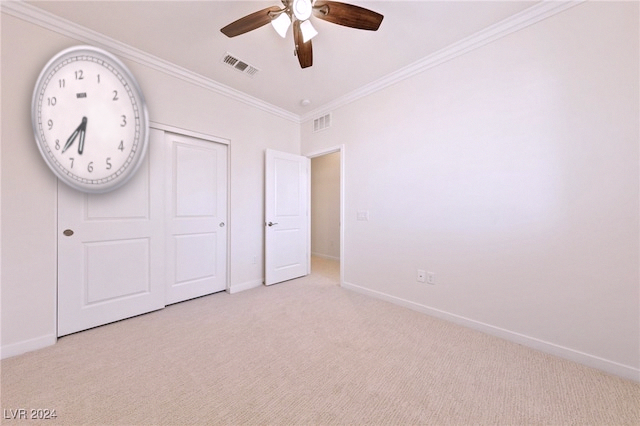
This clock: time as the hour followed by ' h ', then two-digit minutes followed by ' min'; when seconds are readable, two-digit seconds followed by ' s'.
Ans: 6 h 38 min
